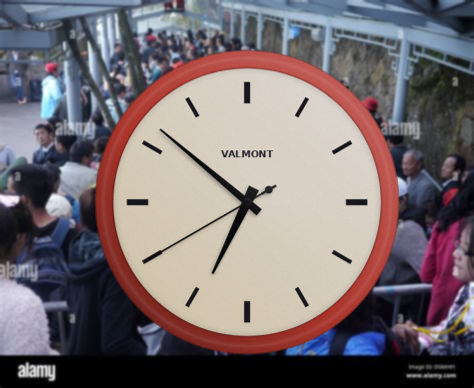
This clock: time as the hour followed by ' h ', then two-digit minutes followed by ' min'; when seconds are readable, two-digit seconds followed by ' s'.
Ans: 6 h 51 min 40 s
